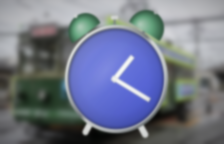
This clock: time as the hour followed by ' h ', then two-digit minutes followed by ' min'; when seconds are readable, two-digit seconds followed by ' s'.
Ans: 1 h 20 min
